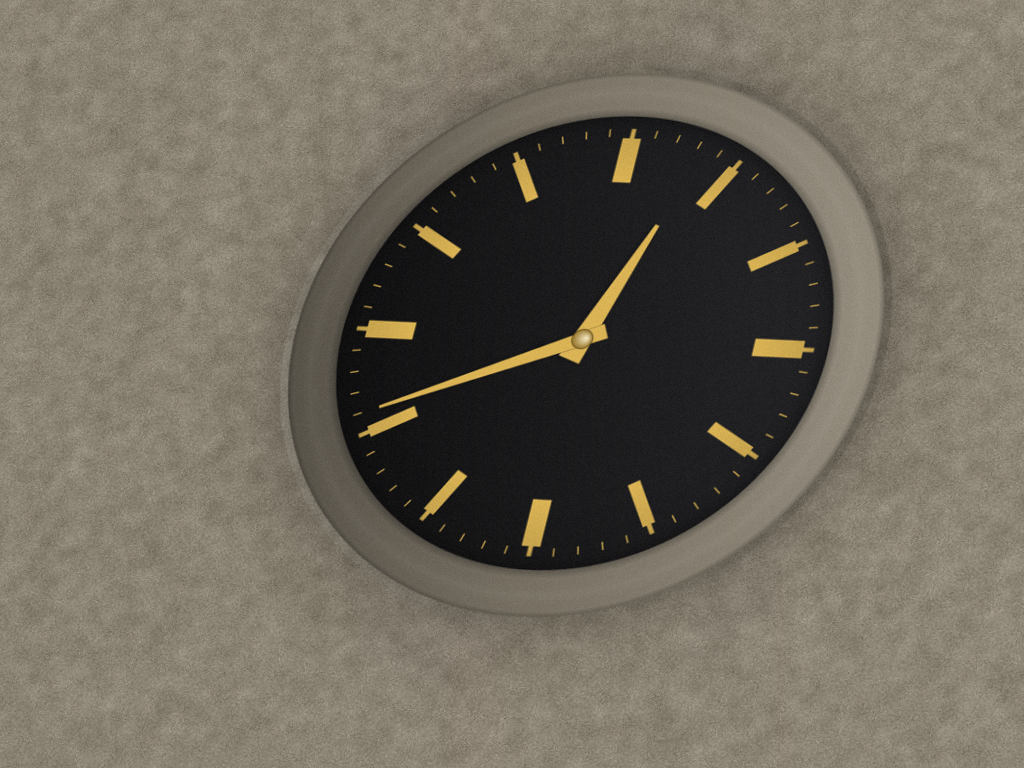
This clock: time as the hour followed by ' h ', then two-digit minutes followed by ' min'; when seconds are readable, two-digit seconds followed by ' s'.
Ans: 12 h 41 min
